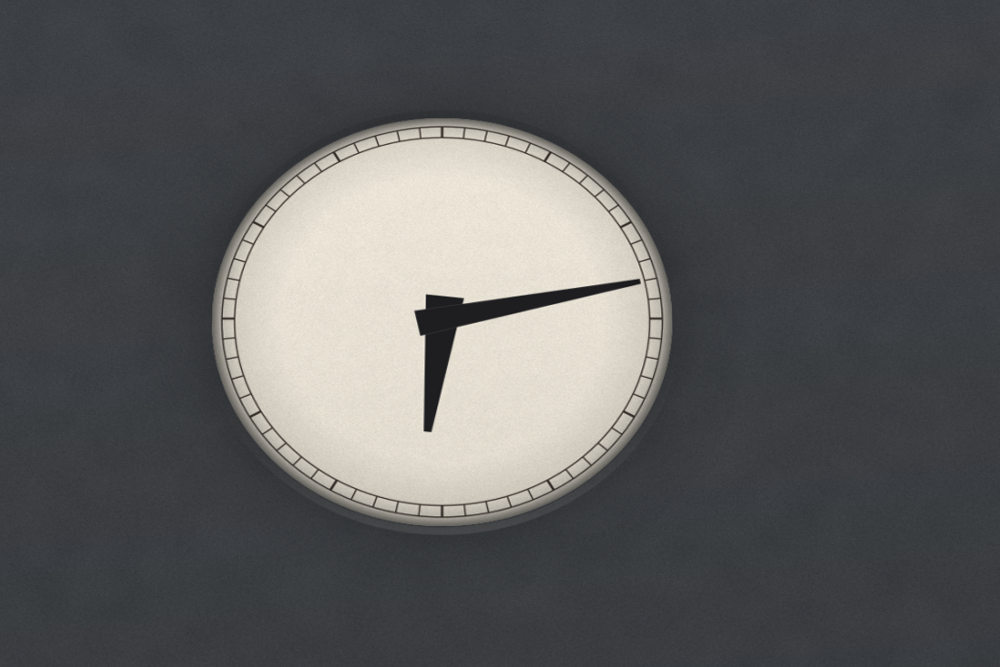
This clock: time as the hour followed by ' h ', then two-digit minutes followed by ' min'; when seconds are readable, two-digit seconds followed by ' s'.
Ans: 6 h 13 min
